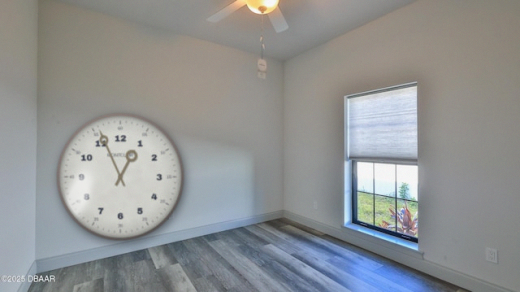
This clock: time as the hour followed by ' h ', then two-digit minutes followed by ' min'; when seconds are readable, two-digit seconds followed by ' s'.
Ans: 12 h 56 min
